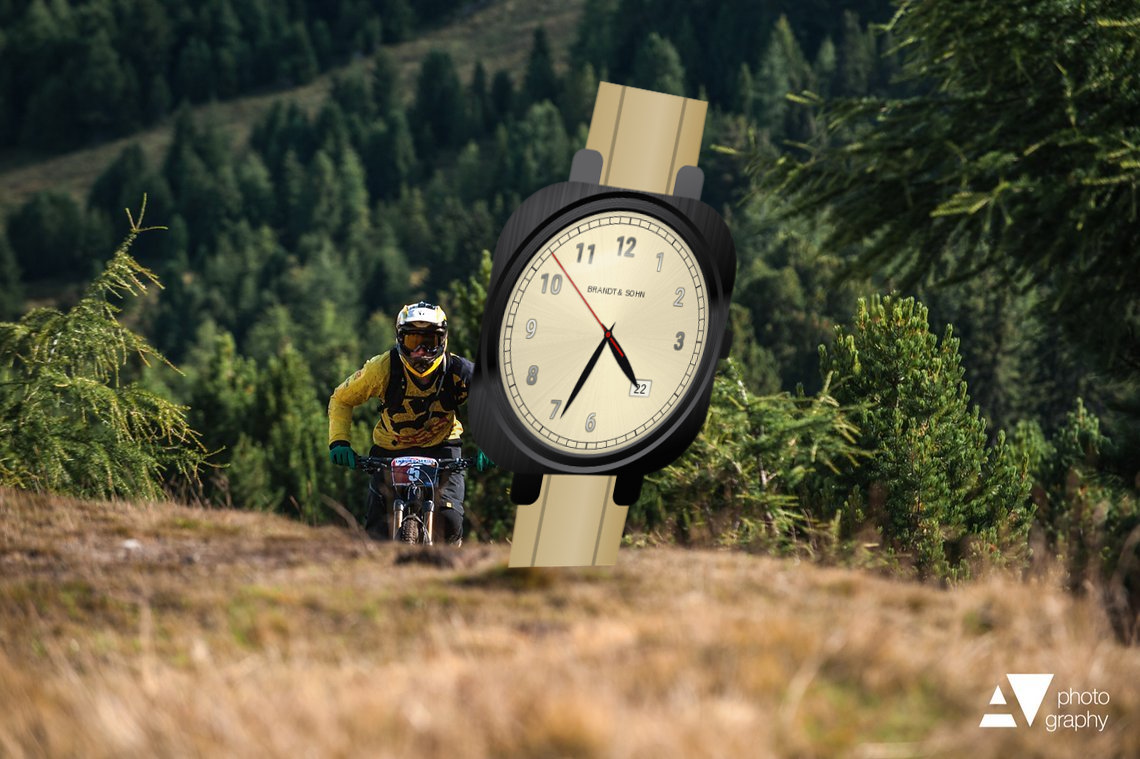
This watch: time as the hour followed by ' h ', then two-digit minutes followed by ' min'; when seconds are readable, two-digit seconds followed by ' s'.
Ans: 4 h 33 min 52 s
